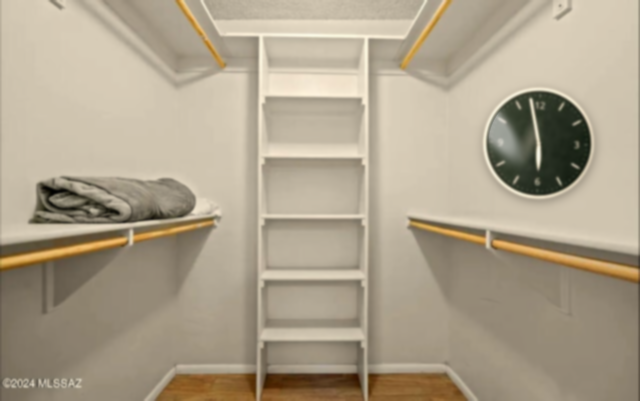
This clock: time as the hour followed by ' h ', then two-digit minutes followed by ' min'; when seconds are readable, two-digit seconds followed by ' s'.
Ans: 5 h 58 min
